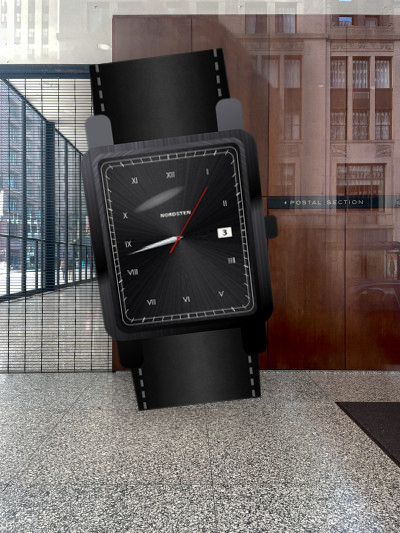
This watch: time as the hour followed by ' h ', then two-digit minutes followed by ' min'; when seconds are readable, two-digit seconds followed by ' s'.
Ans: 8 h 43 min 06 s
